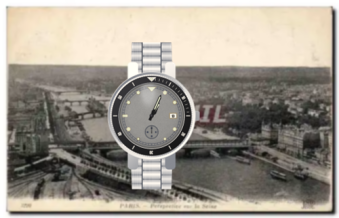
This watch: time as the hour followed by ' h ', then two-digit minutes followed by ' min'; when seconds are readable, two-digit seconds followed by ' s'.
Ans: 1 h 04 min
